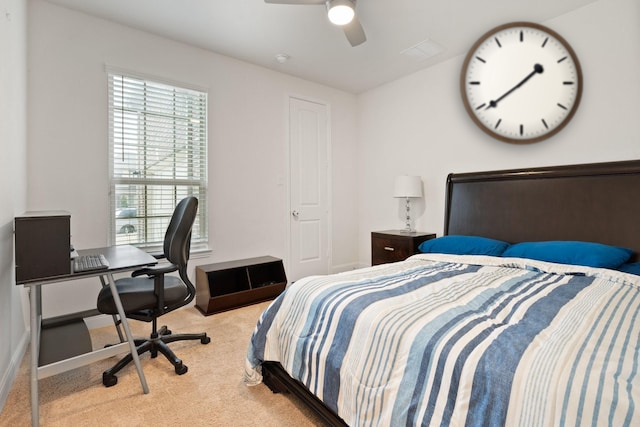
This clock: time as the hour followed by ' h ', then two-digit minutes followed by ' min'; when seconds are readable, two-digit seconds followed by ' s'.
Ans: 1 h 39 min
